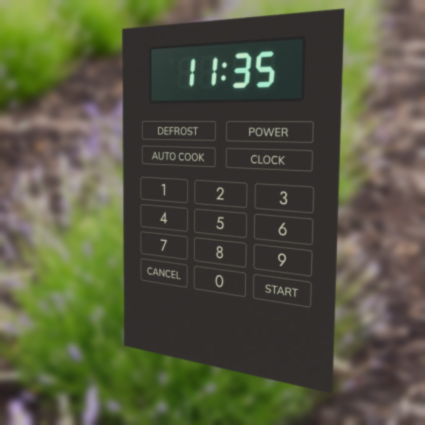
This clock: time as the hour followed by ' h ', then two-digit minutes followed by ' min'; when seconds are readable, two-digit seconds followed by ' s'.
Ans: 11 h 35 min
